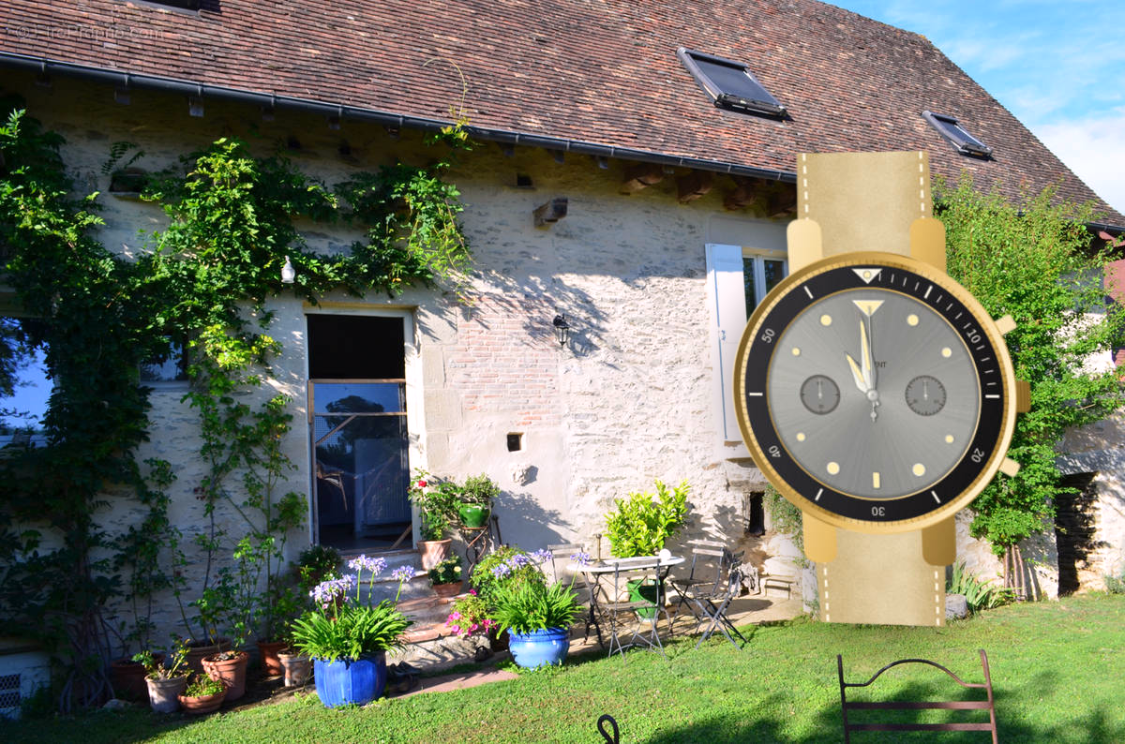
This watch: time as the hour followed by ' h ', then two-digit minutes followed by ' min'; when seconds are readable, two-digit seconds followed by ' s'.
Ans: 10 h 59 min
